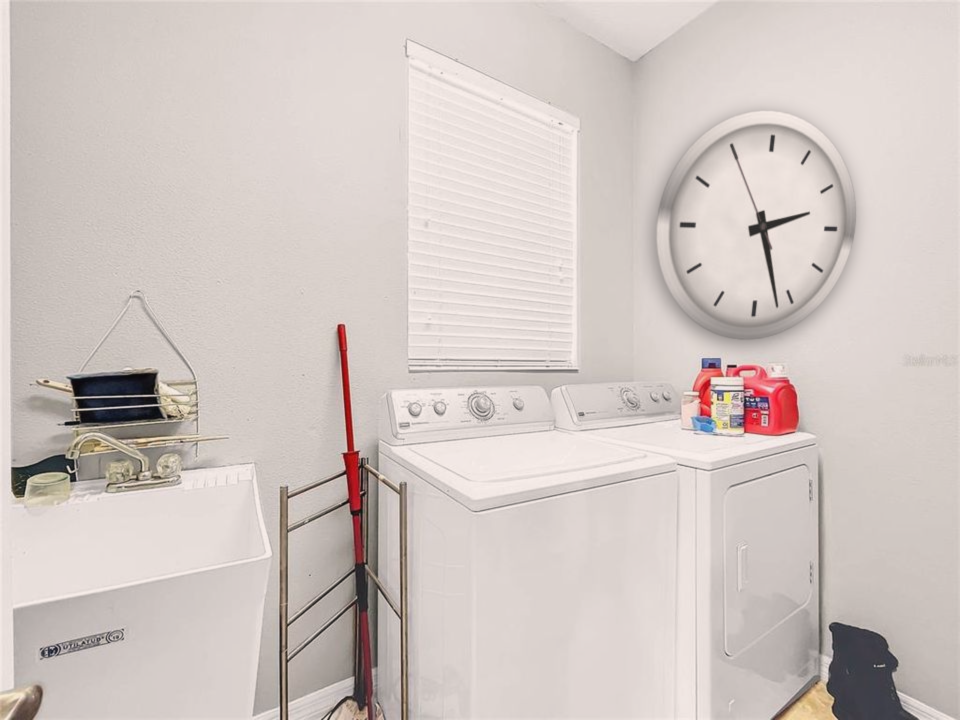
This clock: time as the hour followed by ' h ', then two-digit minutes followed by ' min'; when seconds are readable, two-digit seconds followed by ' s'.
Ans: 2 h 26 min 55 s
